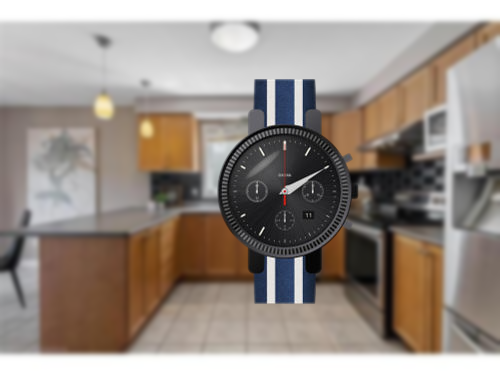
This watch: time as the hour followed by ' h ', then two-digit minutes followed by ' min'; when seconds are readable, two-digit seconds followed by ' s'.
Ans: 2 h 10 min
